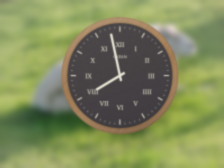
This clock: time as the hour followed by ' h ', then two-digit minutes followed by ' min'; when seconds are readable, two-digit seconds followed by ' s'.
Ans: 7 h 58 min
